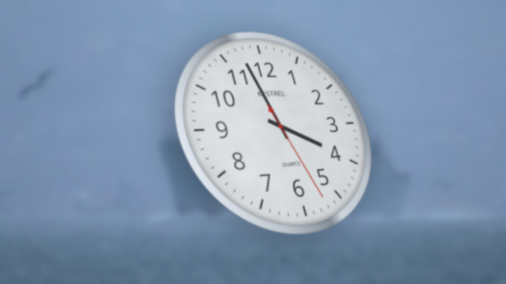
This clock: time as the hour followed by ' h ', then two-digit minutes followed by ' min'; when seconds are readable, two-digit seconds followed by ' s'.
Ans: 3 h 57 min 27 s
